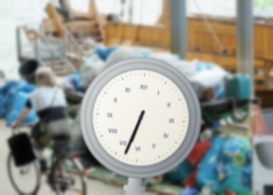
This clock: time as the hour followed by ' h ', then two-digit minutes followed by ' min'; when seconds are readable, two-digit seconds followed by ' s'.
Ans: 6 h 33 min
